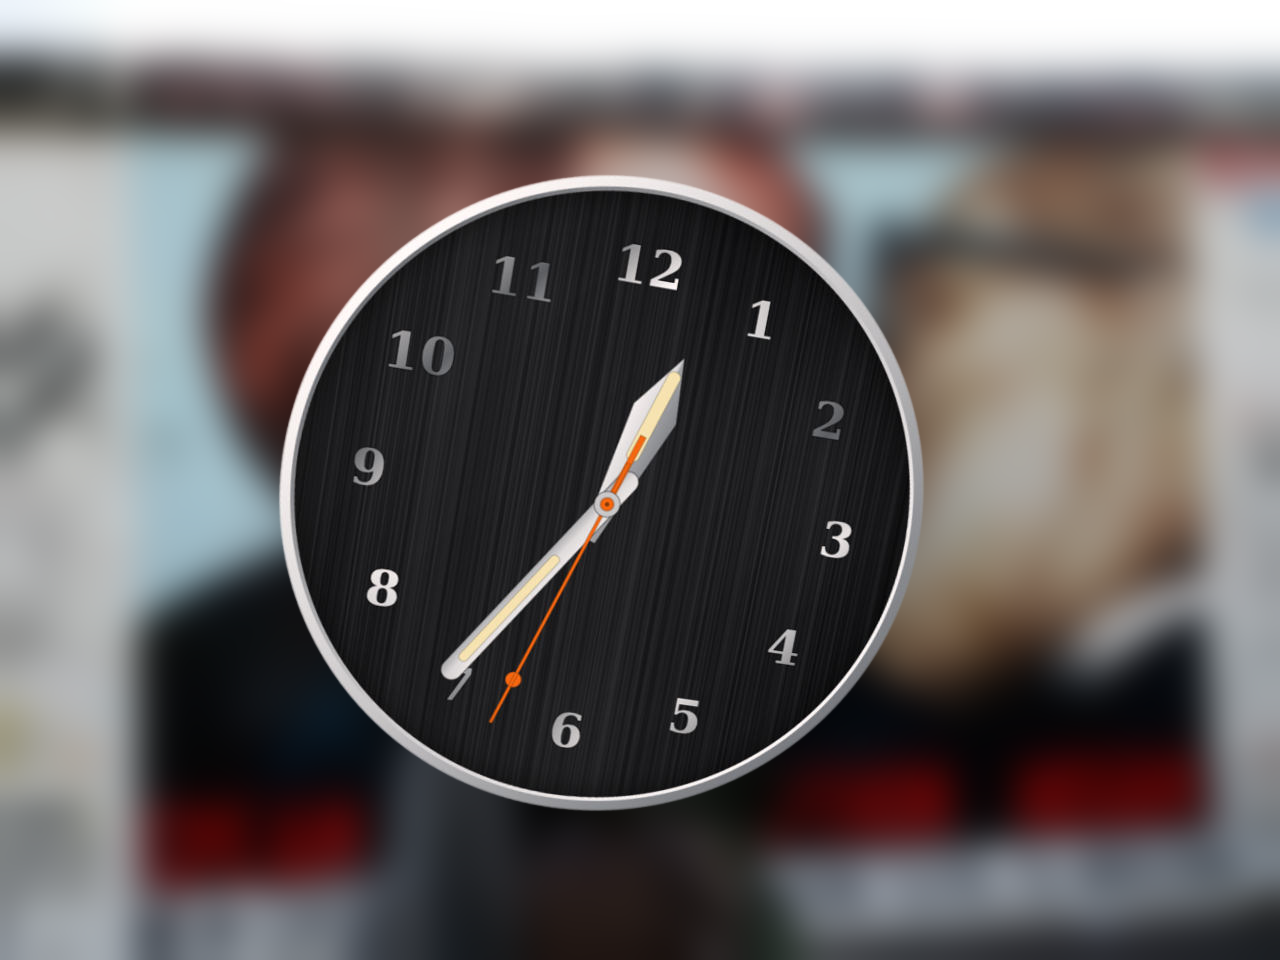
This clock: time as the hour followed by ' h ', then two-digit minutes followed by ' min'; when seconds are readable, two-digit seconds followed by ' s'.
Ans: 12 h 35 min 33 s
